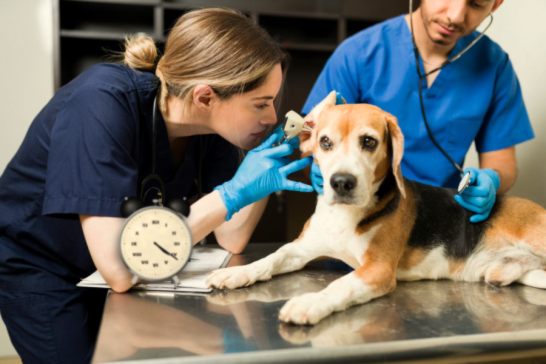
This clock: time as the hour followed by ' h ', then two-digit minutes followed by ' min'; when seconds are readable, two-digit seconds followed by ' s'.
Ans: 4 h 21 min
